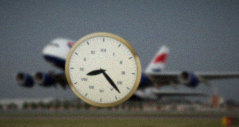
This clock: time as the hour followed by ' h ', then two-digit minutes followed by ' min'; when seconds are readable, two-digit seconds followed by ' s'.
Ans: 8 h 23 min
